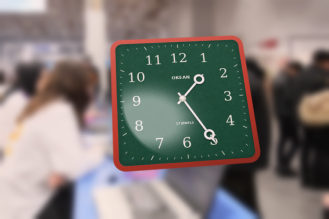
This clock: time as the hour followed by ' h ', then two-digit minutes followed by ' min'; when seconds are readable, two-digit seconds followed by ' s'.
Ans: 1 h 25 min
